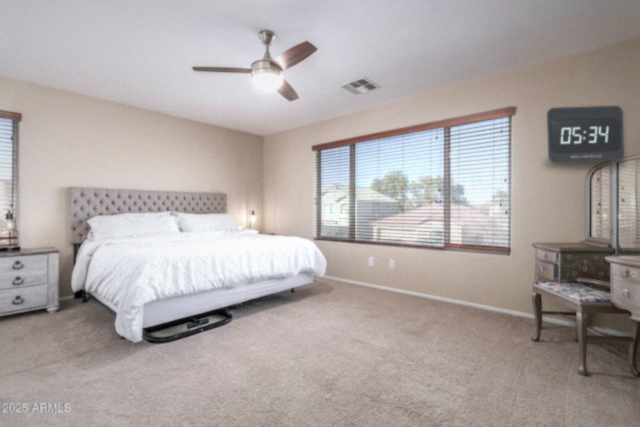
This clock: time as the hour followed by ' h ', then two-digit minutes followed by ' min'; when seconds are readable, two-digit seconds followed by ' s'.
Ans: 5 h 34 min
